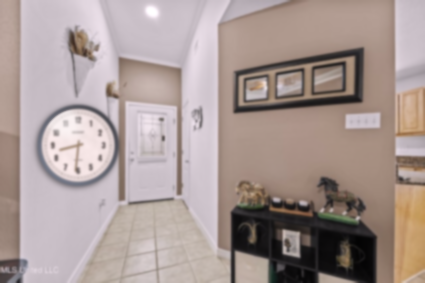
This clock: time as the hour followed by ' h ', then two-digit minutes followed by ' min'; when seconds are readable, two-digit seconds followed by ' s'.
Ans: 8 h 31 min
